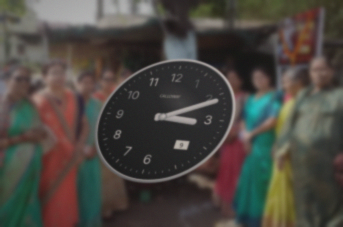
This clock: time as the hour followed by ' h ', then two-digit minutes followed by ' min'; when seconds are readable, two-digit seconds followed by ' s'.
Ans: 3 h 11 min
